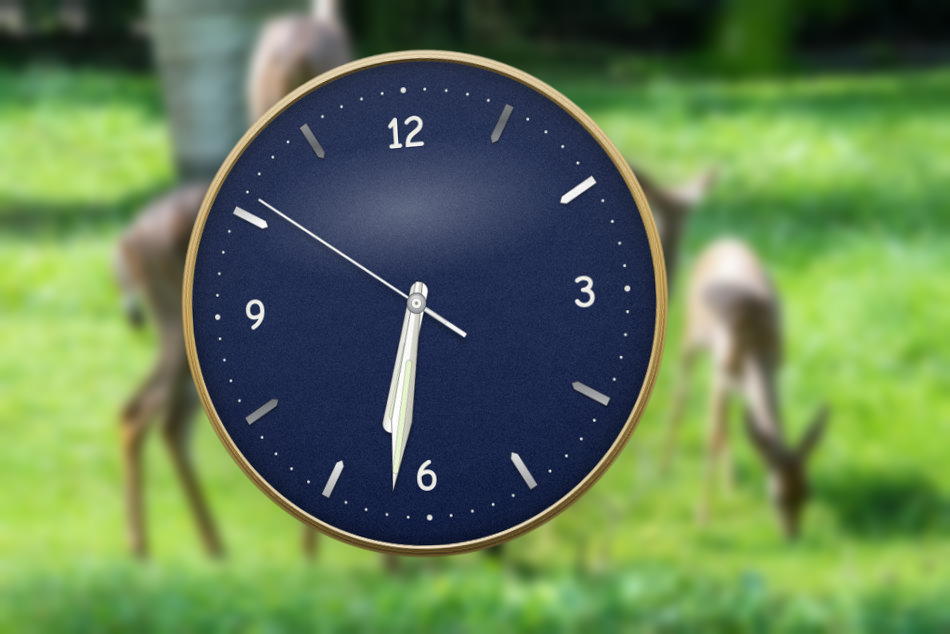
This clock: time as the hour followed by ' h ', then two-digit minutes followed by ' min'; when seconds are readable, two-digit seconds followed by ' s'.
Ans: 6 h 31 min 51 s
